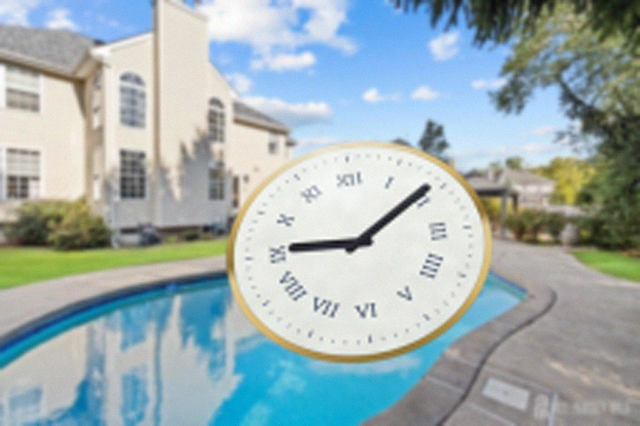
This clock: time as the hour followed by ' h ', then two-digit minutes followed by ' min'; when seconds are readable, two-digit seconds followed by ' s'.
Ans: 9 h 09 min
